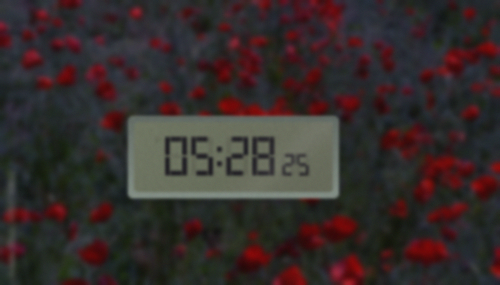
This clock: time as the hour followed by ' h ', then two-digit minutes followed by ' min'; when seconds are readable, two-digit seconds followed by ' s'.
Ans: 5 h 28 min 25 s
